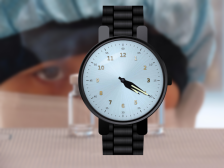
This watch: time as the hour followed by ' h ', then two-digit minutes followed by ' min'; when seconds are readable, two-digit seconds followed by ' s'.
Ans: 4 h 20 min
